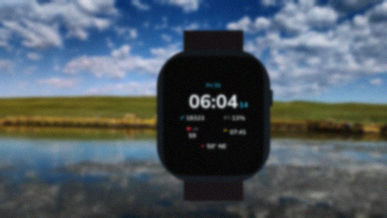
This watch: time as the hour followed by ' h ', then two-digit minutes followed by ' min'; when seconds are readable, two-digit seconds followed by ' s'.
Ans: 6 h 04 min
